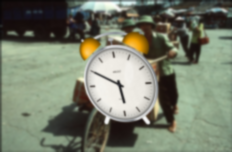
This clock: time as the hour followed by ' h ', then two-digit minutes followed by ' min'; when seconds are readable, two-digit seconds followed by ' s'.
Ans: 5 h 50 min
